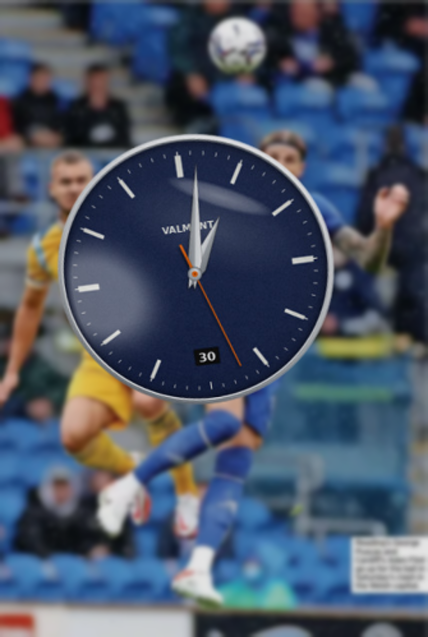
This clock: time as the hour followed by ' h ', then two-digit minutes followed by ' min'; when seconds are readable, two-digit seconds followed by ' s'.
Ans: 1 h 01 min 27 s
